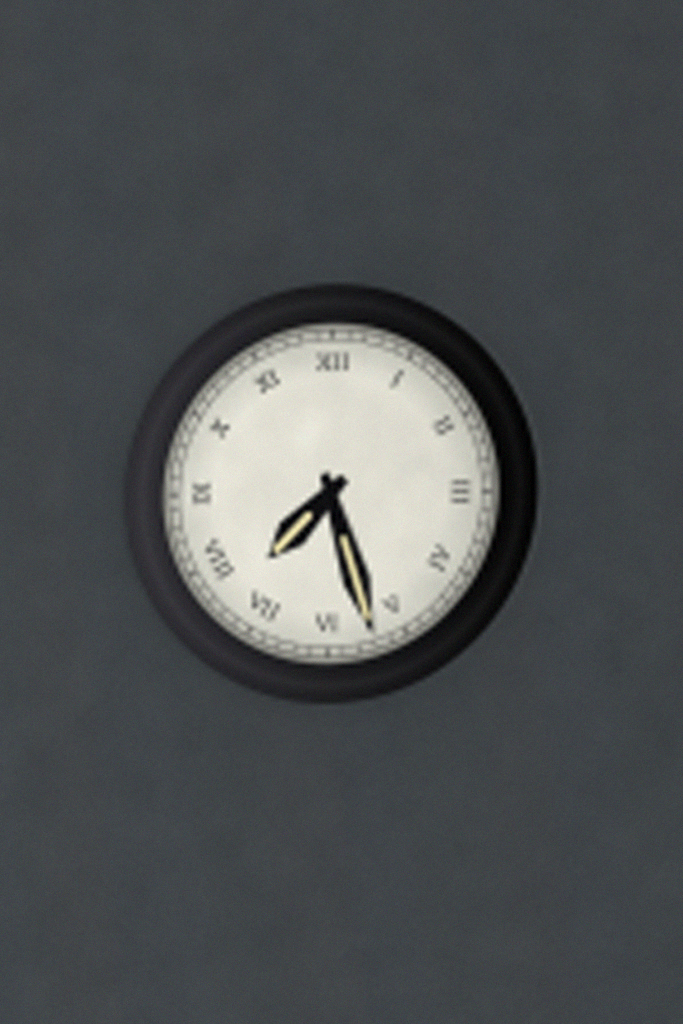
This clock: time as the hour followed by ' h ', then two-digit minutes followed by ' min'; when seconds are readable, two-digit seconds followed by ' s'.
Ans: 7 h 27 min
